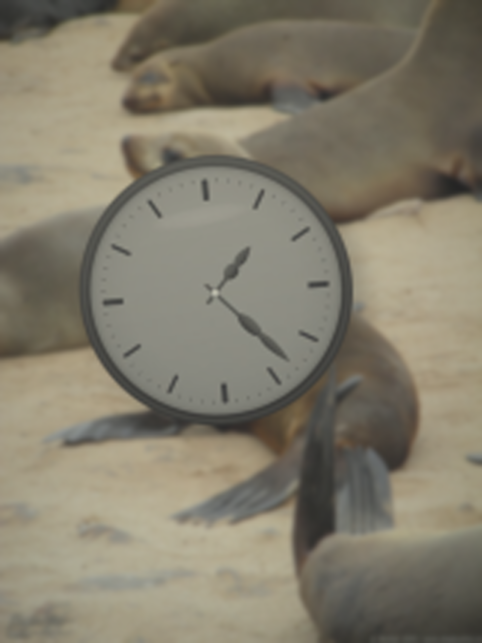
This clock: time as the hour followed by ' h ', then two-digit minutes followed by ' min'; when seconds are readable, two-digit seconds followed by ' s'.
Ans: 1 h 23 min
